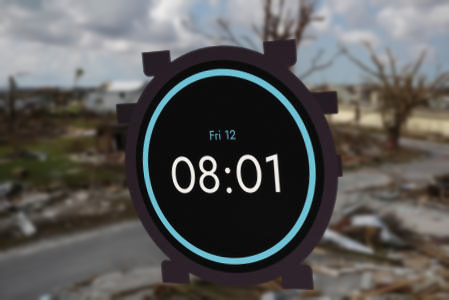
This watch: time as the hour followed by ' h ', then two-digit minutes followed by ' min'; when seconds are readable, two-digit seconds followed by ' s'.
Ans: 8 h 01 min
